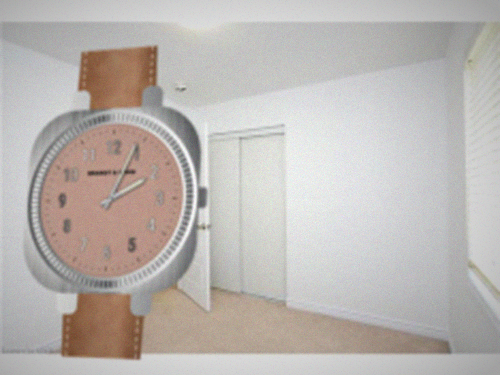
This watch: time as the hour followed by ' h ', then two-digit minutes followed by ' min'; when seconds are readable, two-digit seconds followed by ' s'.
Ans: 2 h 04 min
